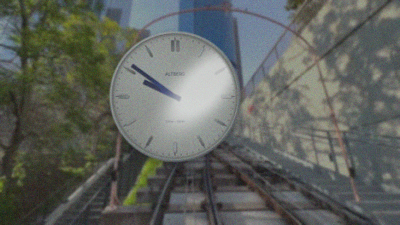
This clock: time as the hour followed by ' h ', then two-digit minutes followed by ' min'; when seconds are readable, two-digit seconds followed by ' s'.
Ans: 9 h 51 min
